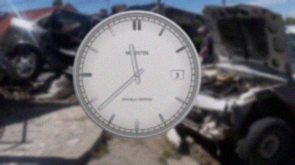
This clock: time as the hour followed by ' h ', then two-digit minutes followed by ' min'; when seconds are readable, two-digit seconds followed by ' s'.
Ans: 11 h 38 min
